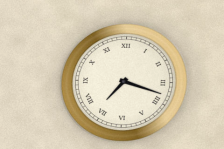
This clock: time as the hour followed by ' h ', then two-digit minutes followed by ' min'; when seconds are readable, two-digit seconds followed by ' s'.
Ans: 7 h 18 min
